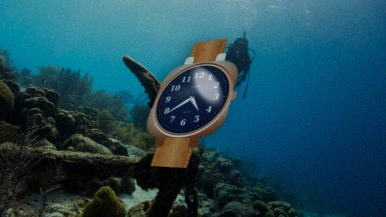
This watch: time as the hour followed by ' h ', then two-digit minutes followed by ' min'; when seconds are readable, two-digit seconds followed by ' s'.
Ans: 4 h 39 min
